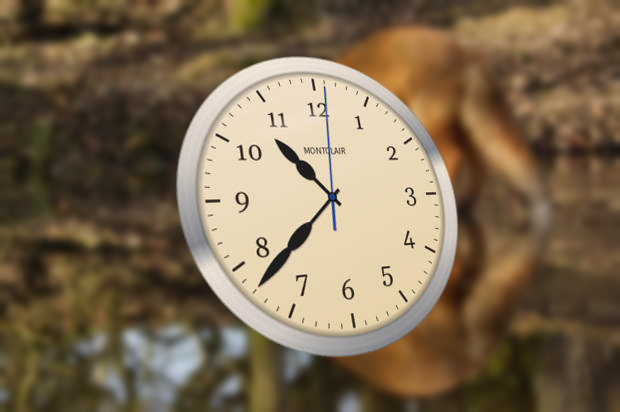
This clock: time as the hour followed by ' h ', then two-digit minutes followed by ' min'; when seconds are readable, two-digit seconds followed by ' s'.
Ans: 10 h 38 min 01 s
